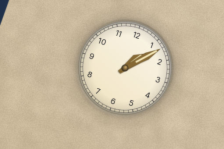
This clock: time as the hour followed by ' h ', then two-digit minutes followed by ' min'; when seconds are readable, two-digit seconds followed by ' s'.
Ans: 1 h 07 min
